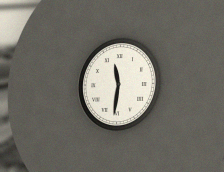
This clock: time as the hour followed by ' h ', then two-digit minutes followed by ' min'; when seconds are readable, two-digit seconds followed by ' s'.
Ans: 11 h 31 min
